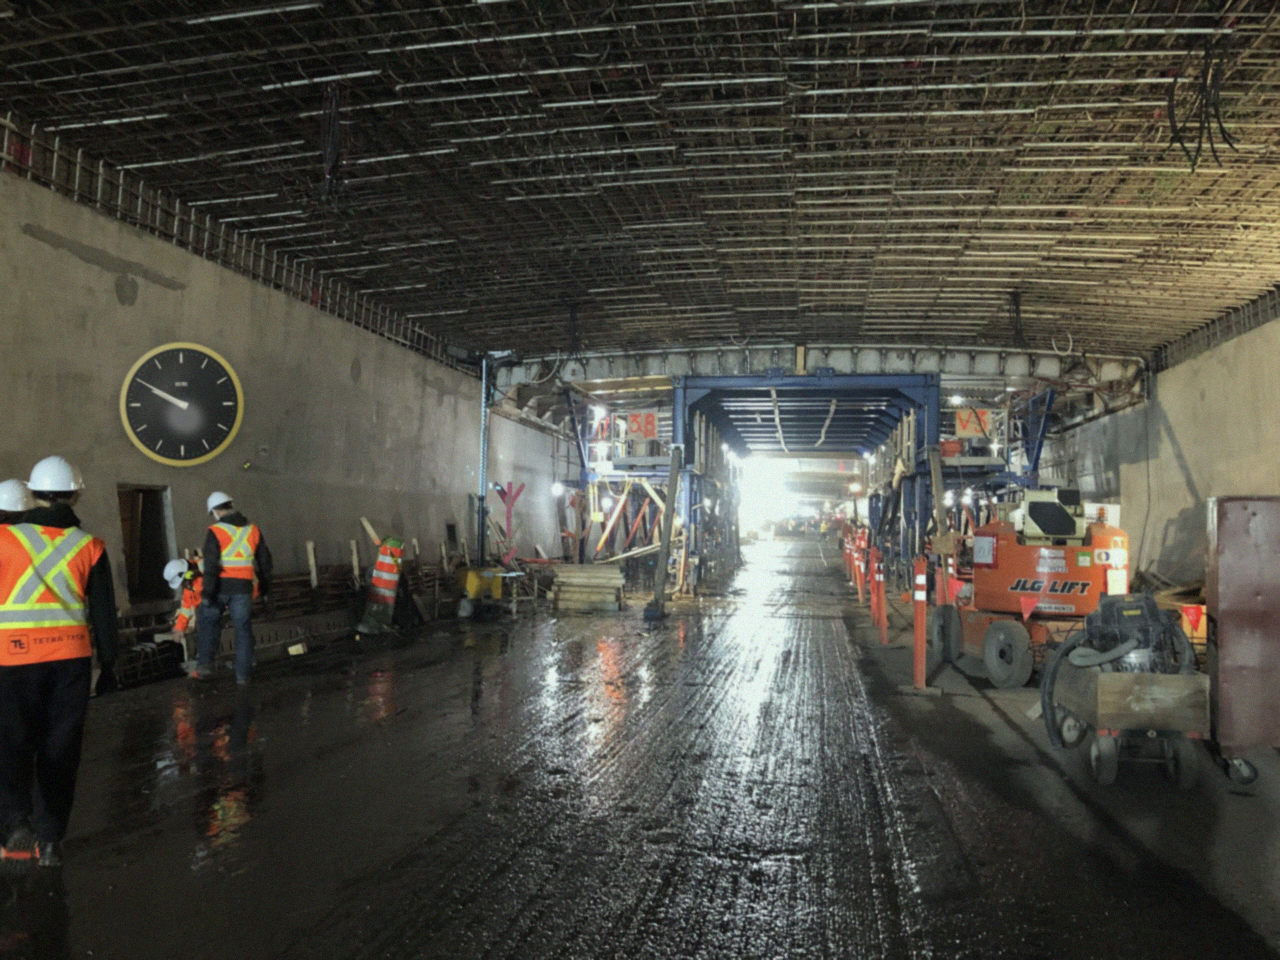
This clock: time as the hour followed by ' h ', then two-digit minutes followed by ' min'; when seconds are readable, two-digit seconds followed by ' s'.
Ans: 9 h 50 min
